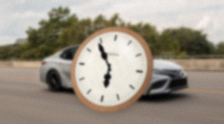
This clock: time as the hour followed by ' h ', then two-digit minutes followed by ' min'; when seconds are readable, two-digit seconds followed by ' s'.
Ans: 5 h 54 min
